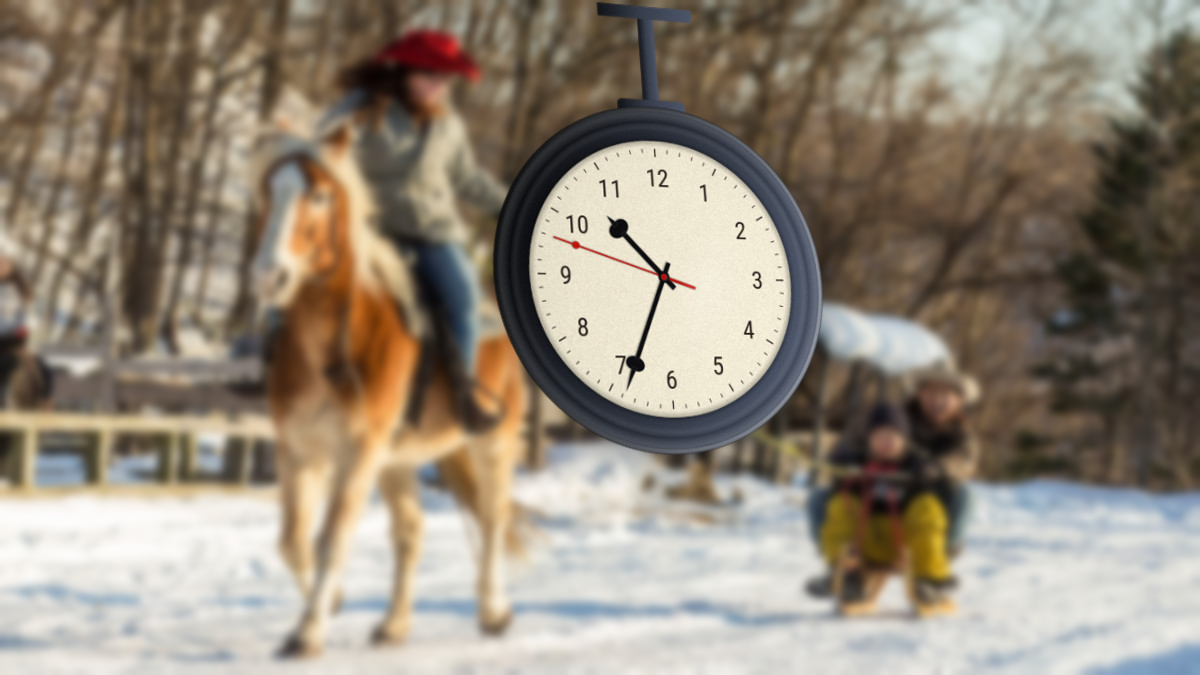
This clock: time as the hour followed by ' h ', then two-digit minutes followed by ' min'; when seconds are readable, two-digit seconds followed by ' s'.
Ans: 10 h 33 min 48 s
